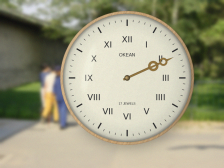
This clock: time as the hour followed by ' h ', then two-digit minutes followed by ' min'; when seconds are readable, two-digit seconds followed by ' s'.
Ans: 2 h 11 min
